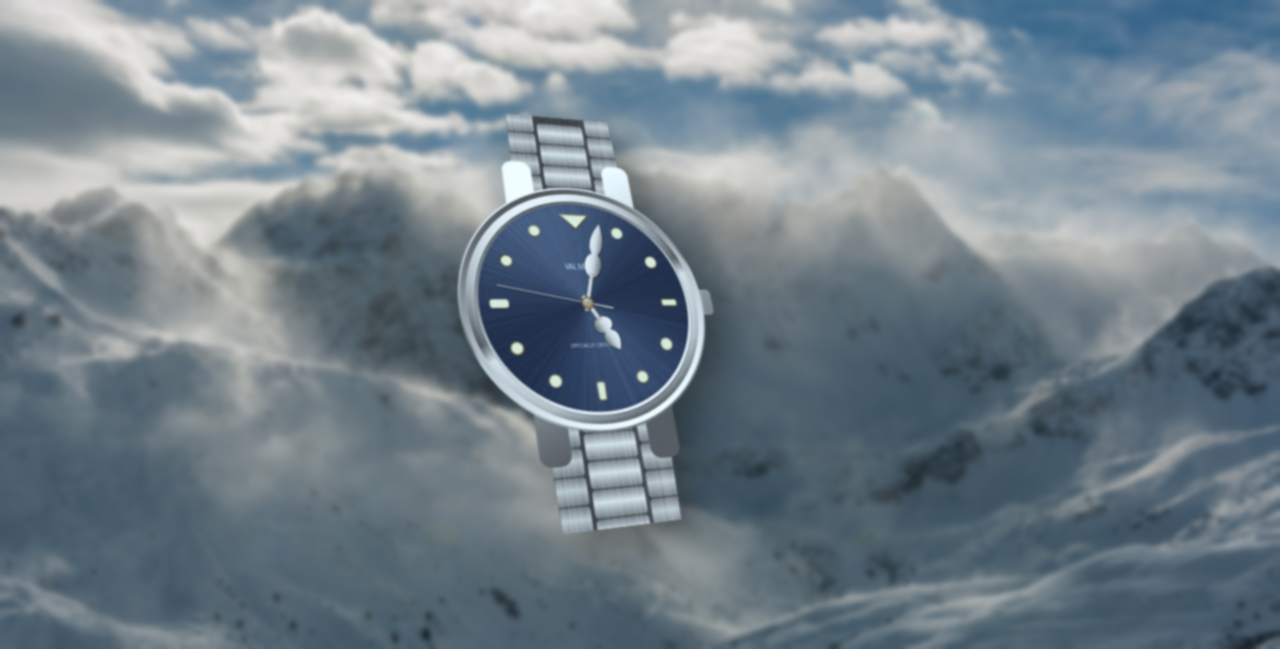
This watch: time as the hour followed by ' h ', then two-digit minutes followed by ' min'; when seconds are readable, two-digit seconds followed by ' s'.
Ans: 5 h 02 min 47 s
